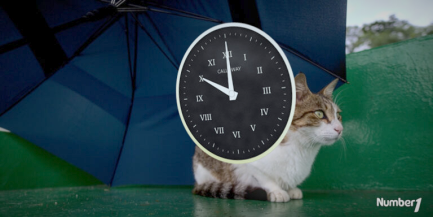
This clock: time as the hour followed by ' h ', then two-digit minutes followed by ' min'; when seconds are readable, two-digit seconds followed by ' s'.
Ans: 10 h 00 min
